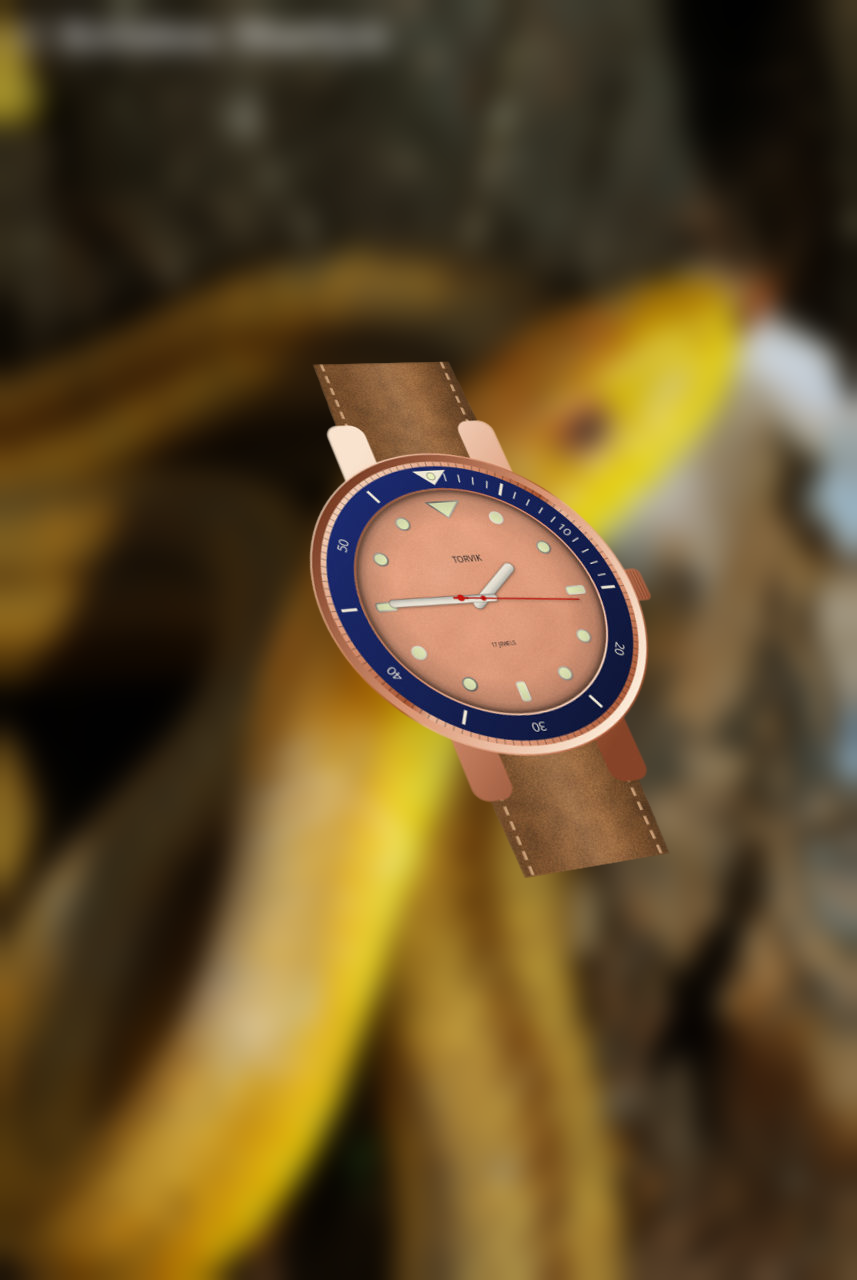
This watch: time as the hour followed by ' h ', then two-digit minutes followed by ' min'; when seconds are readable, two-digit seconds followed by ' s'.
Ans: 1 h 45 min 16 s
